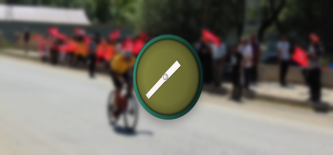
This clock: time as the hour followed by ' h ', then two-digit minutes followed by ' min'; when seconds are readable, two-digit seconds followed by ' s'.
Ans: 1 h 38 min
